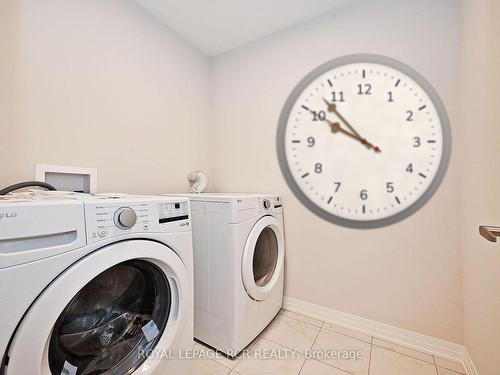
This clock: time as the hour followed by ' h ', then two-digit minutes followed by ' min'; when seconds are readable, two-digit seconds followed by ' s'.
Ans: 9 h 52 min 50 s
